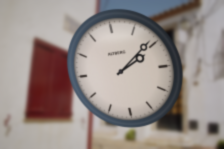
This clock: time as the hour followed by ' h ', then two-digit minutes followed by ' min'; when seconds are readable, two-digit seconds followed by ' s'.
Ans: 2 h 09 min
